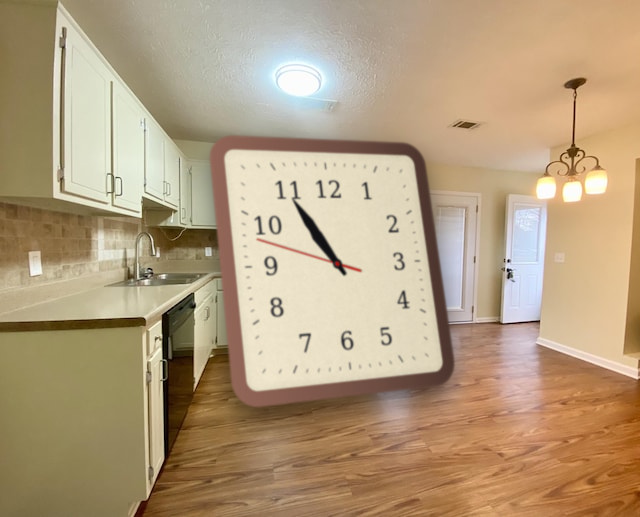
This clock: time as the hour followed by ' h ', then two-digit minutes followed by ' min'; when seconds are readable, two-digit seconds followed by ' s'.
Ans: 10 h 54 min 48 s
